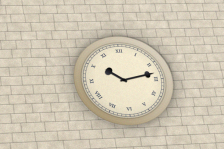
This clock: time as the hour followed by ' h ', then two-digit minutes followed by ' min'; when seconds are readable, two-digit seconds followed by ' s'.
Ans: 10 h 13 min
